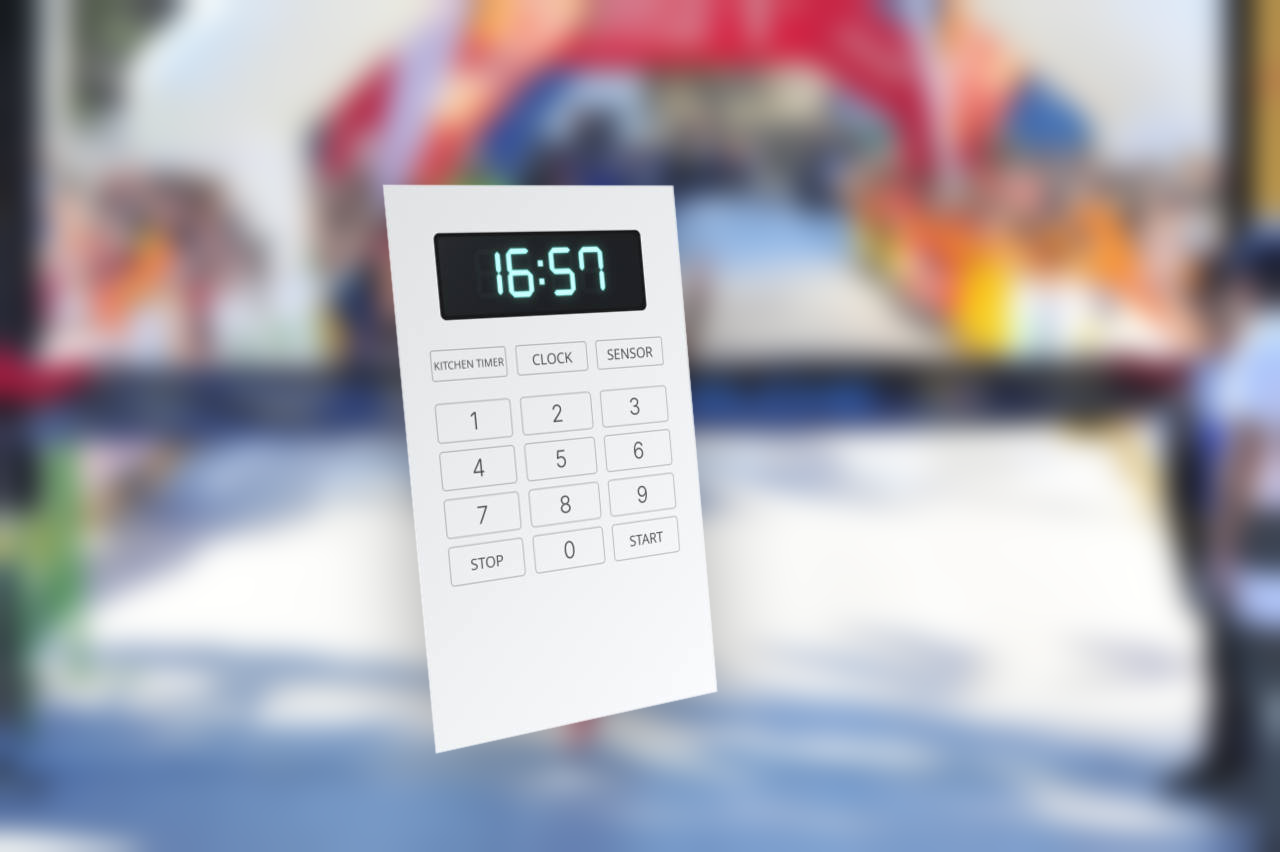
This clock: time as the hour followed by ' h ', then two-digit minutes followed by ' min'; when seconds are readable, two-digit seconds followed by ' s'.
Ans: 16 h 57 min
